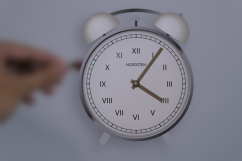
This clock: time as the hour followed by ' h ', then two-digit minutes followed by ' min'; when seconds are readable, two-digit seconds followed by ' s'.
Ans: 4 h 06 min
